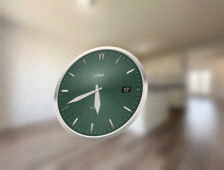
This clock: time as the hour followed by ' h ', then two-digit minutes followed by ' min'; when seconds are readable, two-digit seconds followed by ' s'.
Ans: 5 h 41 min
